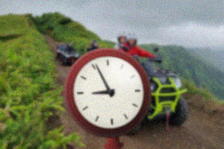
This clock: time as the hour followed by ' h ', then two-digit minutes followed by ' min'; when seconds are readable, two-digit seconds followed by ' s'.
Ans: 8 h 56 min
